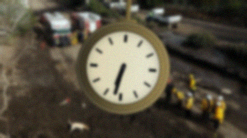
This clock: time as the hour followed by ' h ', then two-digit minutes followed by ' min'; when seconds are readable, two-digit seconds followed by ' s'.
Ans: 6 h 32 min
